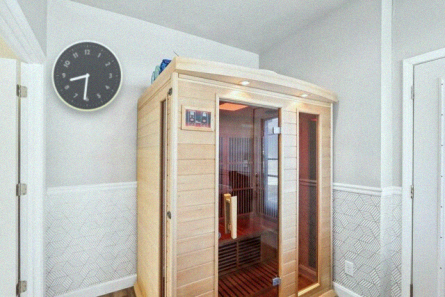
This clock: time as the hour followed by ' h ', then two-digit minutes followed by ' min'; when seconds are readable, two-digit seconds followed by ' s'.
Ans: 8 h 31 min
